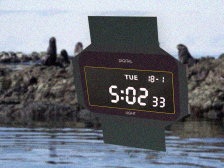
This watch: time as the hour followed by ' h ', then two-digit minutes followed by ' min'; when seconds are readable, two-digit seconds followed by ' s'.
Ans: 5 h 02 min 33 s
